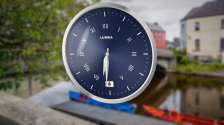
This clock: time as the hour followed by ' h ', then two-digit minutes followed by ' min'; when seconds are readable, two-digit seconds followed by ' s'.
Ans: 6 h 31 min
